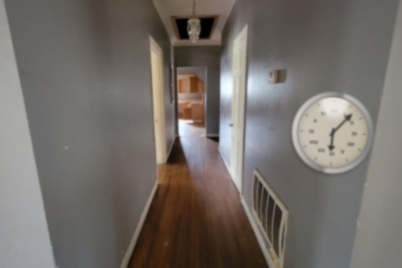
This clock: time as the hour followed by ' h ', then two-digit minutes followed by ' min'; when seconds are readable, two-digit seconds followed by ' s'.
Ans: 6 h 07 min
